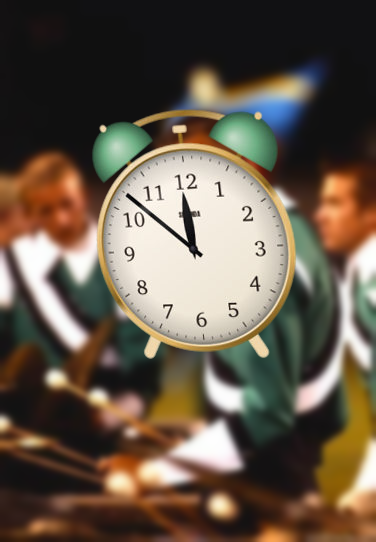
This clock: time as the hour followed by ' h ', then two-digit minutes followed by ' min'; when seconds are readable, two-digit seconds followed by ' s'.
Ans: 11 h 52 min
